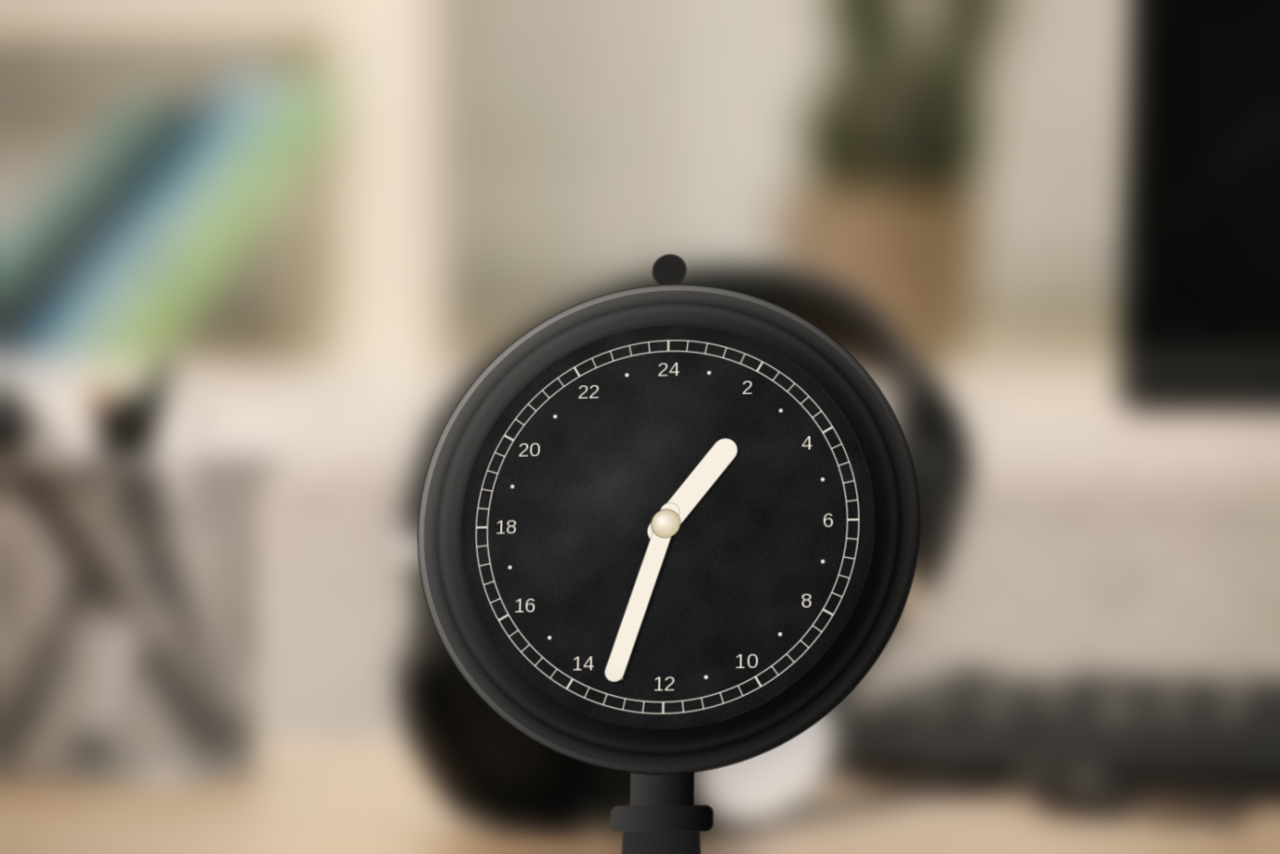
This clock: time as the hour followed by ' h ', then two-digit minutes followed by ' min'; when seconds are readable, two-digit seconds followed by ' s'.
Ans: 2 h 33 min
